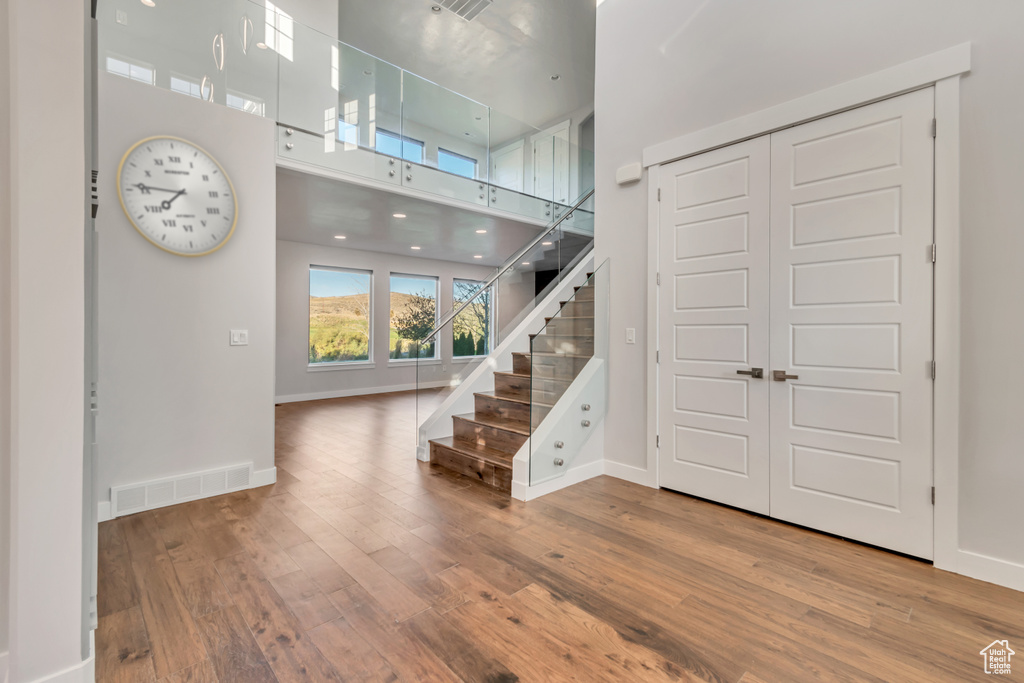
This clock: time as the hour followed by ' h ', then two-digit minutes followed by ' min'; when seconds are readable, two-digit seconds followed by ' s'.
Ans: 7 h 46 min
